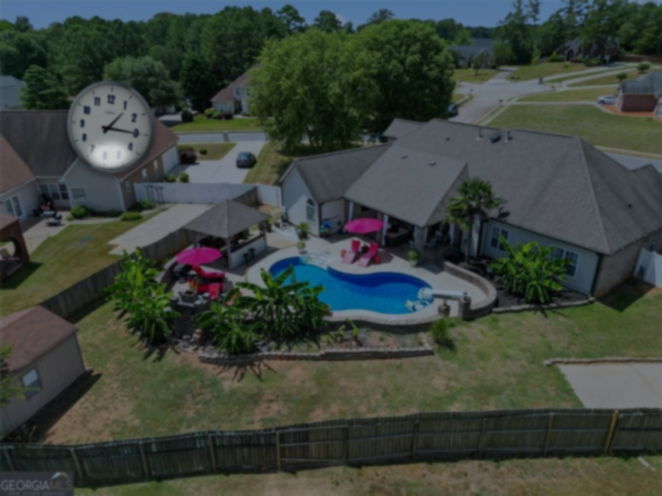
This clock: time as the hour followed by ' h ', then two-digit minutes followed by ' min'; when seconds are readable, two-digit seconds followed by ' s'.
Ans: 1 h 15 min
